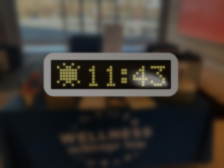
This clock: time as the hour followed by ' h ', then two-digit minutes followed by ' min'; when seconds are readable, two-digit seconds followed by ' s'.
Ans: 11 h 43 min
